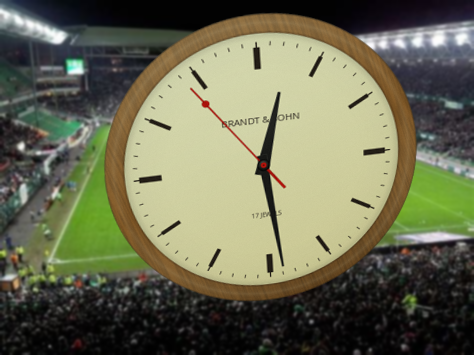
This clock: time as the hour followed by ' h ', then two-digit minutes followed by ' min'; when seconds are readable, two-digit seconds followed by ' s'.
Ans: 12 h 28 min 54 s
